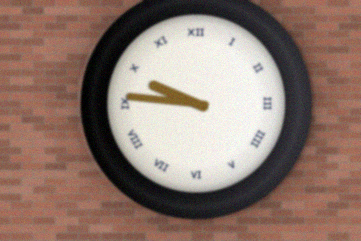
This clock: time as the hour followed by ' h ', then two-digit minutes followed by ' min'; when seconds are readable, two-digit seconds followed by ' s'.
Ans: 9 h 46 min
